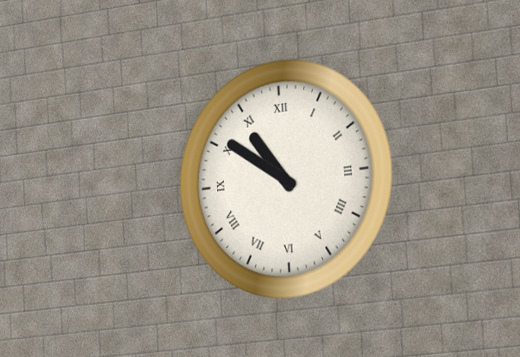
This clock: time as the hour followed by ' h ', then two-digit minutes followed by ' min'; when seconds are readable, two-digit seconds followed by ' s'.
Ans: 10 h 51 min
